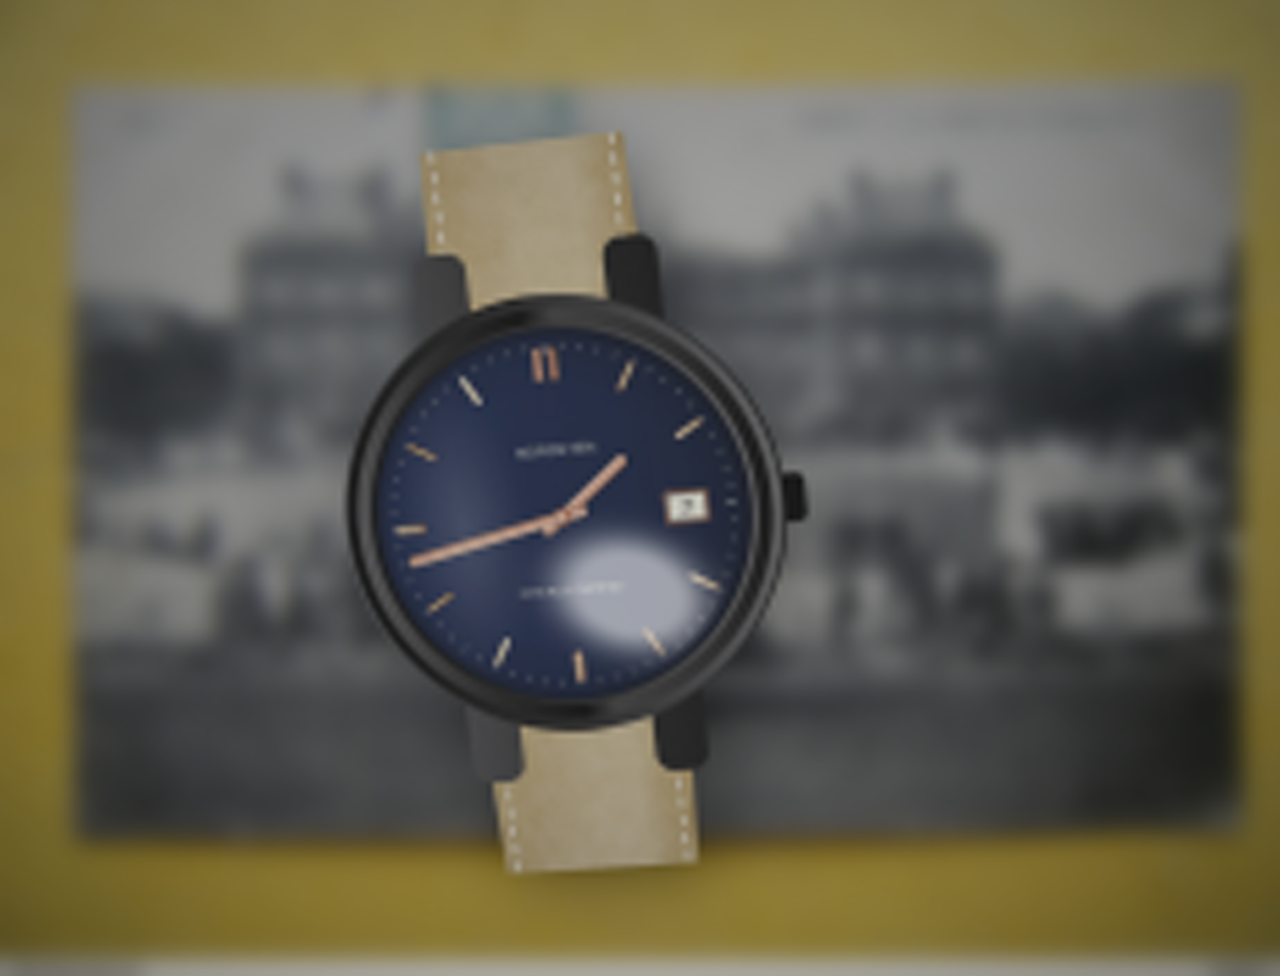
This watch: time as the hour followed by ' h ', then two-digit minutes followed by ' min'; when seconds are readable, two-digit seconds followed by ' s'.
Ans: 1 h 43 min
